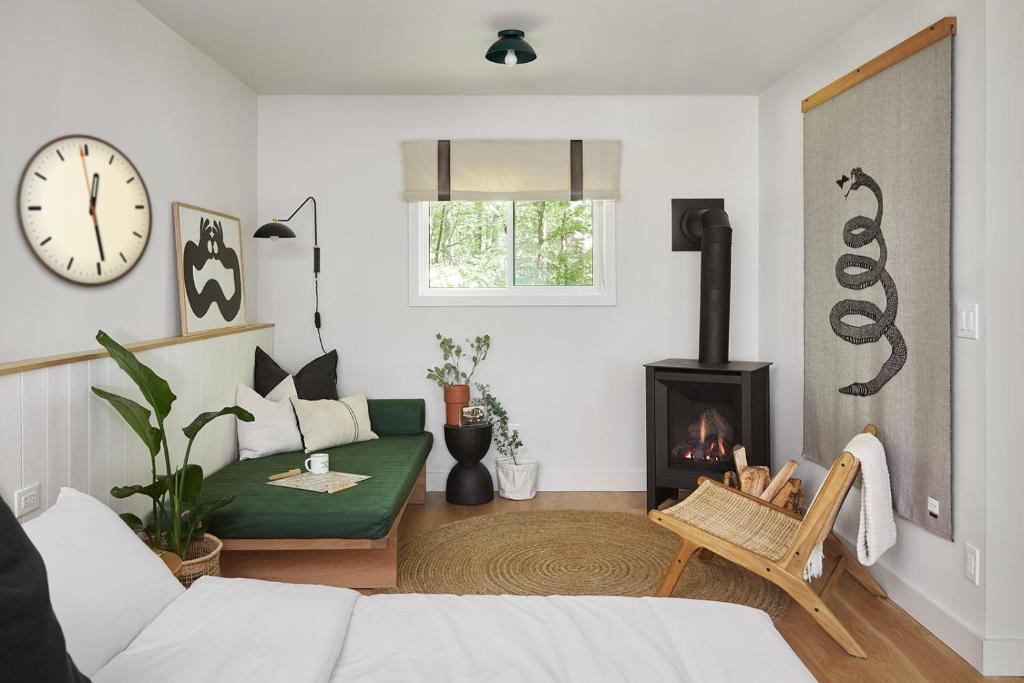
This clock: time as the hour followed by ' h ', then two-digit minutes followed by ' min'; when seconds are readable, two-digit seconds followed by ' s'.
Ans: 12 h 28 min 59 s
